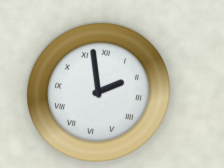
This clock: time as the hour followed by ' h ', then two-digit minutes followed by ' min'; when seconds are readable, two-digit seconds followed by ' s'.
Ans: 1 h 57 min
